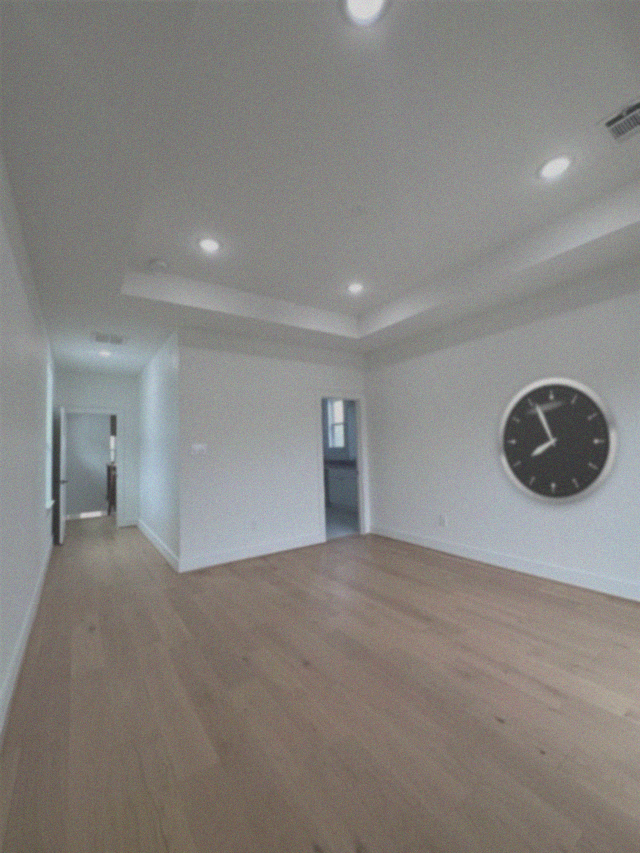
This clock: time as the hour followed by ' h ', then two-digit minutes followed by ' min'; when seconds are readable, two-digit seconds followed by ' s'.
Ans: 7 h 56 min
